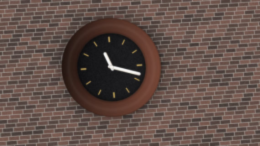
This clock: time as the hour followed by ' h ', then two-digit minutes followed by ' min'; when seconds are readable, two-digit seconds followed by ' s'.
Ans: 11 h 18 min
